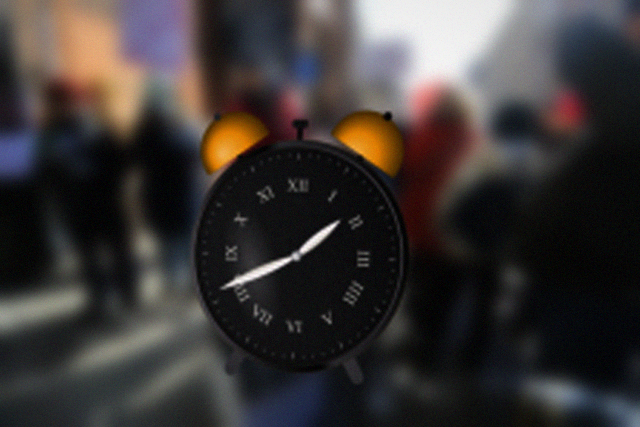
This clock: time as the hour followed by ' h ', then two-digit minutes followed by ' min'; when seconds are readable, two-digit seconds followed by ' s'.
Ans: 1 h 41 min
